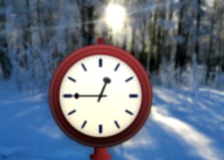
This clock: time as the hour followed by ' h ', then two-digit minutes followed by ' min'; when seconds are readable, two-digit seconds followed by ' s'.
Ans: 12 h 45 min
